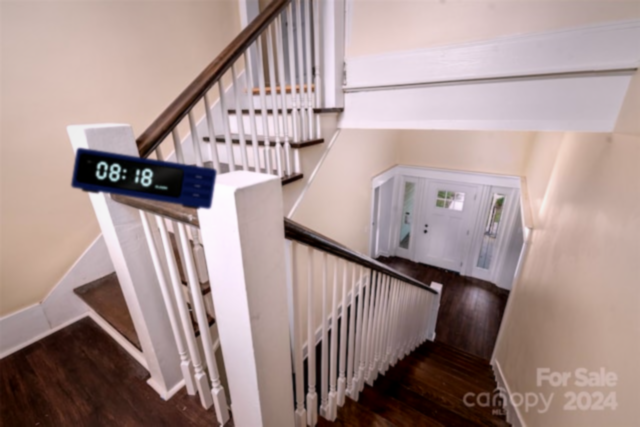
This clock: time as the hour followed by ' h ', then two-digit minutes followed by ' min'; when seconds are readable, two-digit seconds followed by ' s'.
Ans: 8 h 18 min
